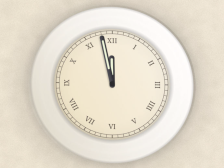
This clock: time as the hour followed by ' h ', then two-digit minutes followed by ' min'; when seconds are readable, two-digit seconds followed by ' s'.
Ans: 11 h 58 min
